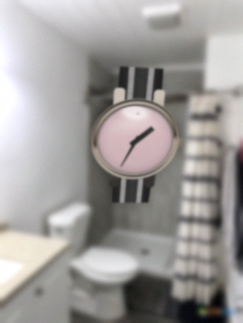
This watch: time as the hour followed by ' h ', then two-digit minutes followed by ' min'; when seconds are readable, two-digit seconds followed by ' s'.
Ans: 1 h 34 min
